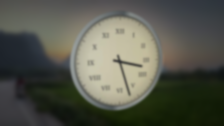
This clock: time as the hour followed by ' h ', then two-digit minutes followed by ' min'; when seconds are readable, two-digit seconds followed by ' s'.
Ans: 3 h 27 min
